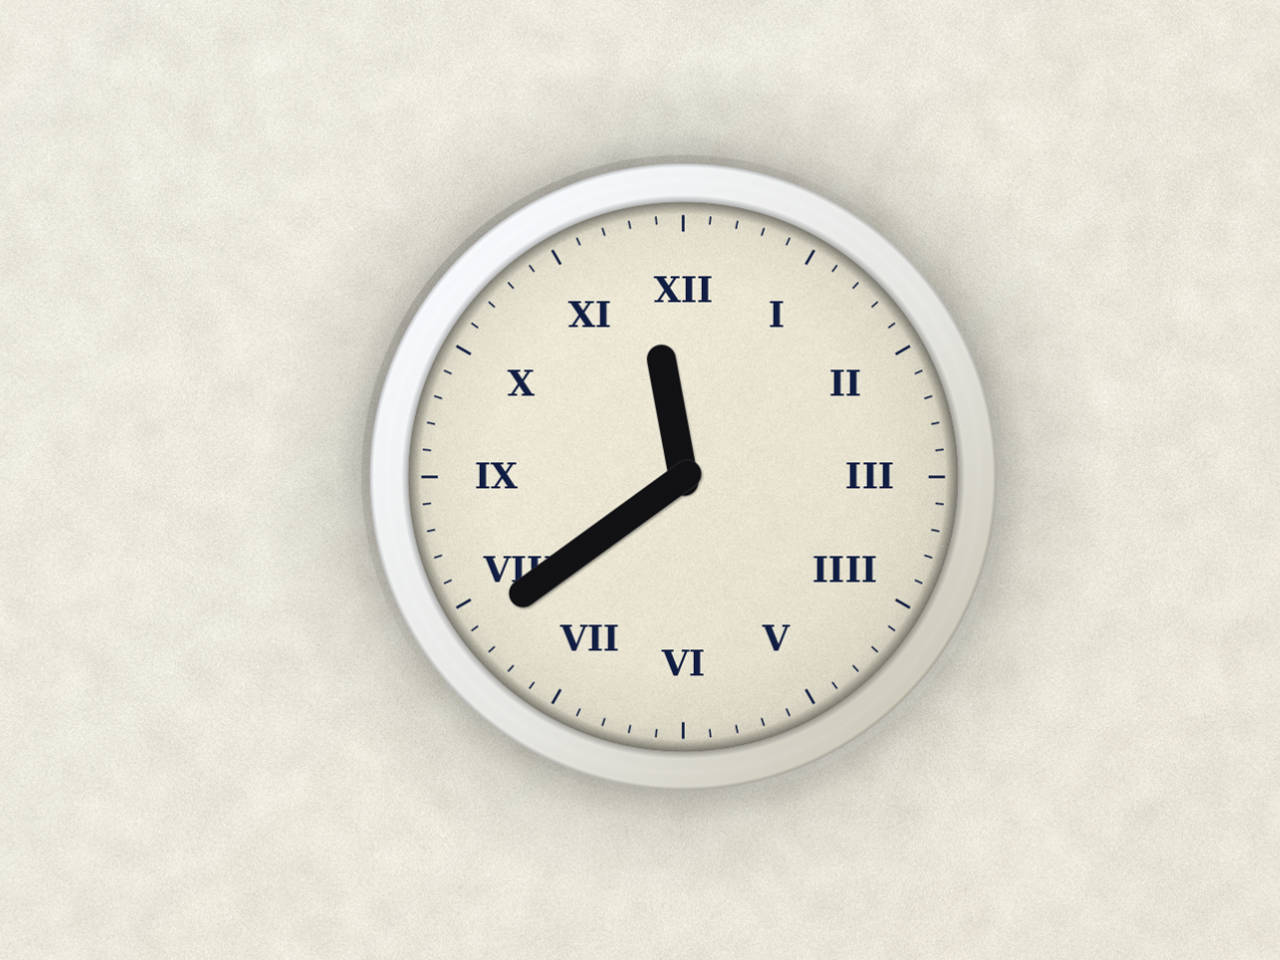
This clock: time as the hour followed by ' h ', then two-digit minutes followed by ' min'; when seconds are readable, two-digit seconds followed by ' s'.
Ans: 11 h 39 min
